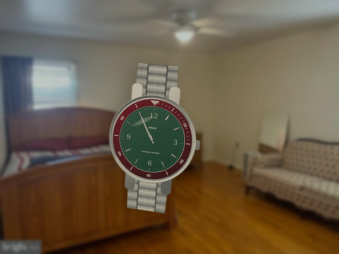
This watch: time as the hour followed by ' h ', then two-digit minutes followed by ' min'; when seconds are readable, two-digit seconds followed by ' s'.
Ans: 10 h 55 min
